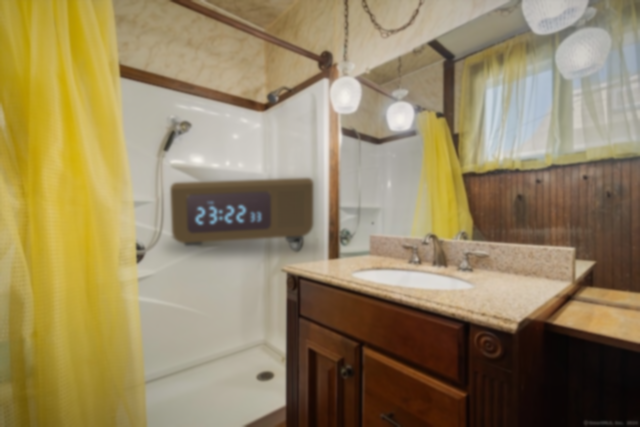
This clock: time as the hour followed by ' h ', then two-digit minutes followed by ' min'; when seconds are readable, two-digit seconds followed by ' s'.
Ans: 23 h 22 min
